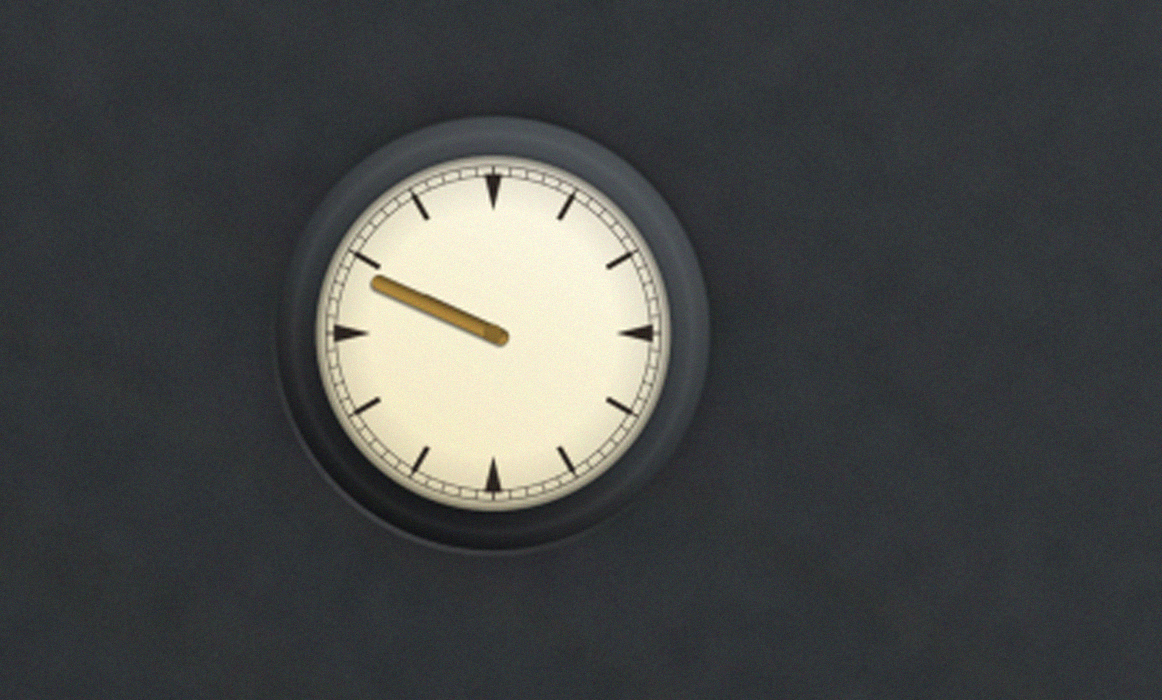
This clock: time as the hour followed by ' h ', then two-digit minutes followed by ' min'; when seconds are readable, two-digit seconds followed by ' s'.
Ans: 9 h 49 min
